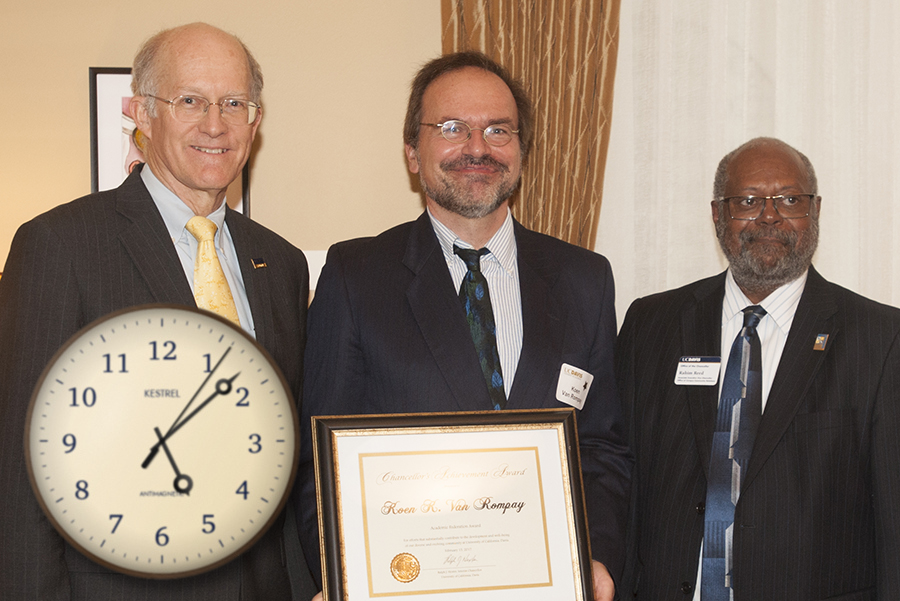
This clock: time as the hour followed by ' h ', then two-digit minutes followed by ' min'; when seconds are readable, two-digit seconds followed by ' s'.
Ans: 5 h 08 min 06 s
